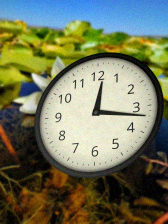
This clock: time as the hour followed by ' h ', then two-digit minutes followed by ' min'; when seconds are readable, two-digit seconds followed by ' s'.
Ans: 12 h 17 min
